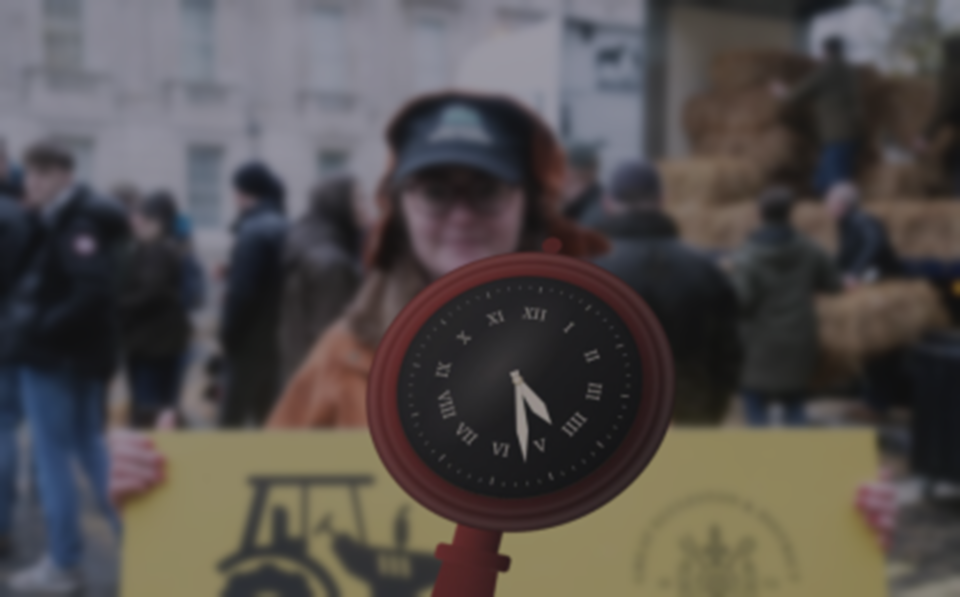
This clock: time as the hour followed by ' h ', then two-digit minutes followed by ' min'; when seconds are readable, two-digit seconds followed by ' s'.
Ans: 4 h 27 min
